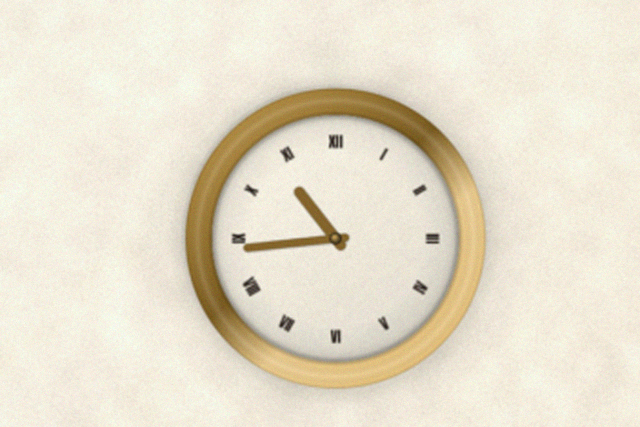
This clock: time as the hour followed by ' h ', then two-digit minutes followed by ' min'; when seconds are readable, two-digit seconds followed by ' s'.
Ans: 10 h 44 min
